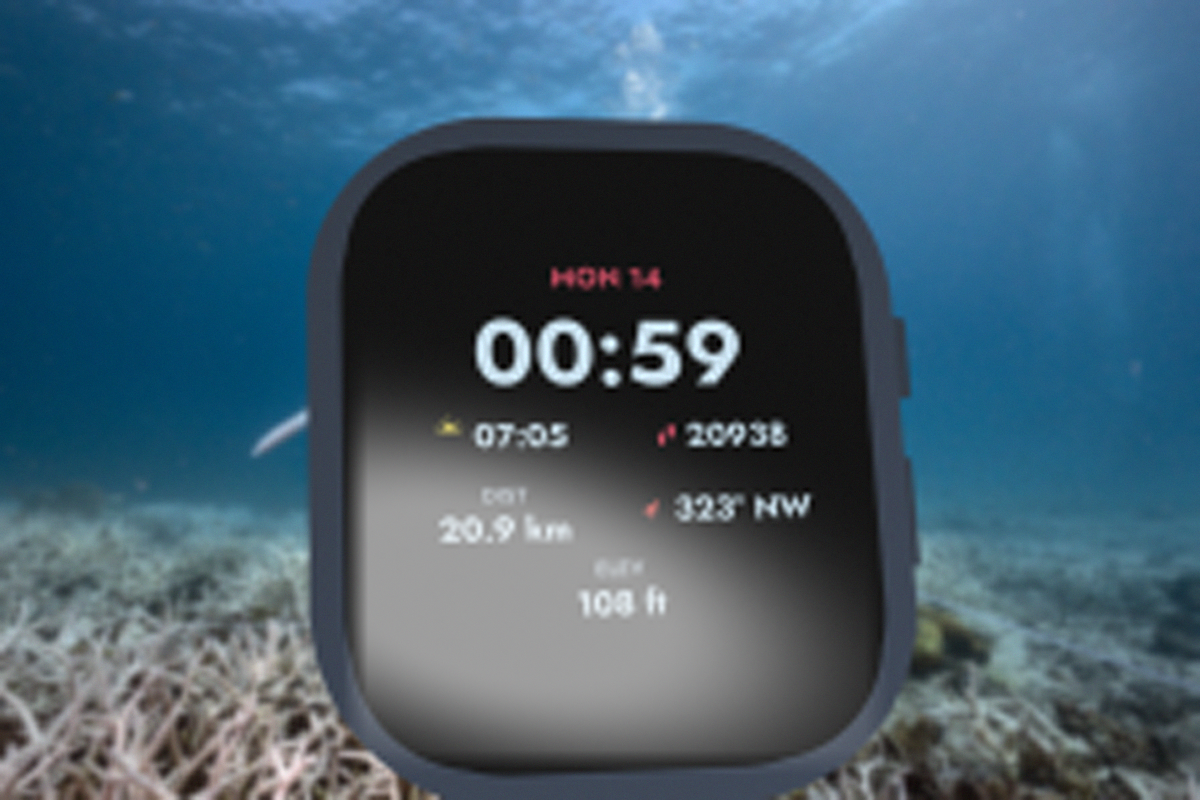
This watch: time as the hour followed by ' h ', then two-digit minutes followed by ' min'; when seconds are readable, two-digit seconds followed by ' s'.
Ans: 0 h 59 min
